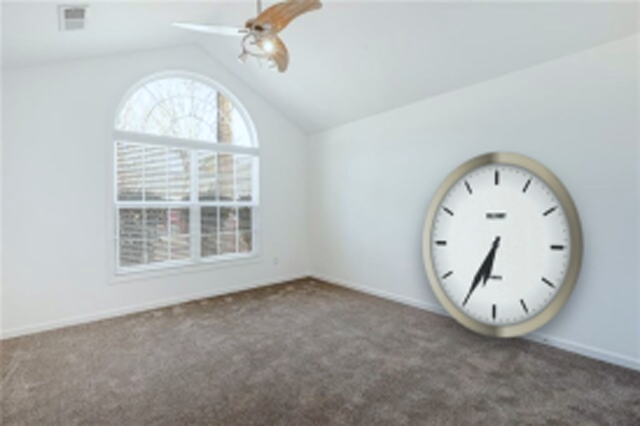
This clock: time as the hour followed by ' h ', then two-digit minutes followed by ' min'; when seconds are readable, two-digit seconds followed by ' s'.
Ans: 6 h 35 min
